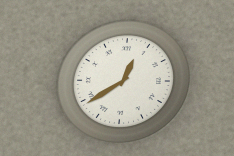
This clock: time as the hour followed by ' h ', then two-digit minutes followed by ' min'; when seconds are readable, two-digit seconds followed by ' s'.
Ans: 12 h 39 min
